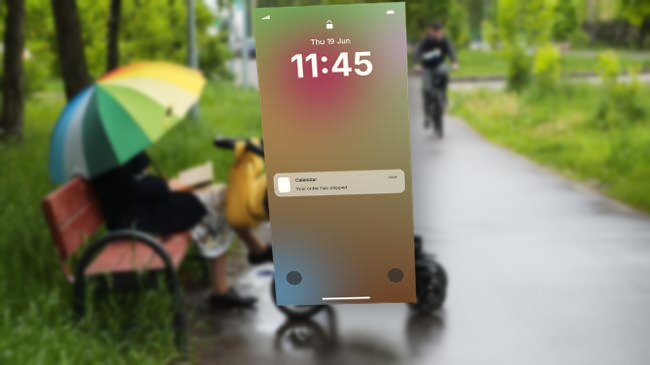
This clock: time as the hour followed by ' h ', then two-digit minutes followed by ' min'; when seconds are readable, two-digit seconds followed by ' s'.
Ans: 11 h 45 min
